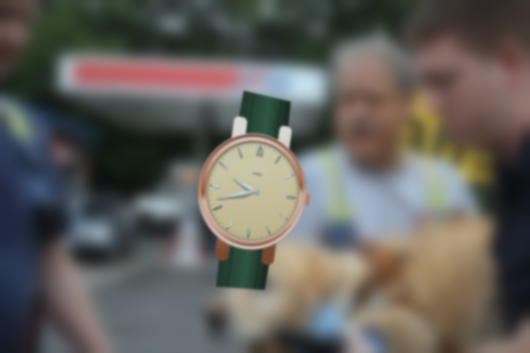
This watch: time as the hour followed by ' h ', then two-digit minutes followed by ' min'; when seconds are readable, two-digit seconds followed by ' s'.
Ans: 9 h 42 min
